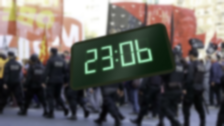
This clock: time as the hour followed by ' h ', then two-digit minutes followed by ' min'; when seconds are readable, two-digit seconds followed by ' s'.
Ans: 23 h 06 min
